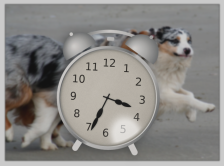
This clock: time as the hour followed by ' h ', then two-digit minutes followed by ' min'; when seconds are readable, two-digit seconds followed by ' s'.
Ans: 3 h 34 min
